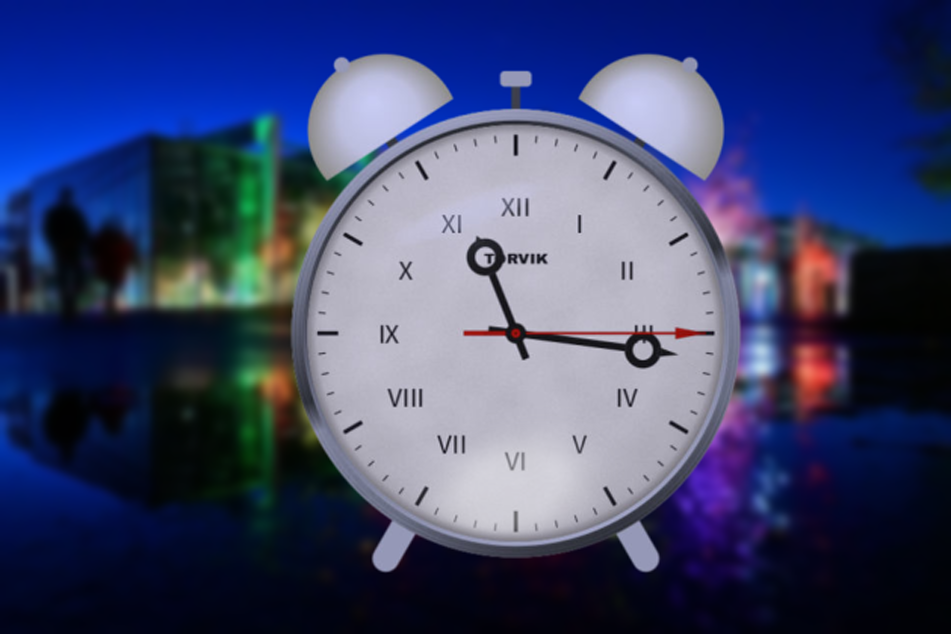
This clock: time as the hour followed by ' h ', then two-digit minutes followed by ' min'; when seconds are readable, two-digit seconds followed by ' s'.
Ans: 11 h 16 min 15 s
